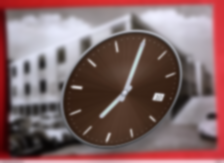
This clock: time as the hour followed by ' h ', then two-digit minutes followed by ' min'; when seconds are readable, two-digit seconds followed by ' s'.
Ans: 7 h 00 min
